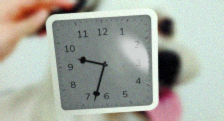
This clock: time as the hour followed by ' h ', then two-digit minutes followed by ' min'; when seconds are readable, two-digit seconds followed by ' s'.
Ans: 9 h 33 min
